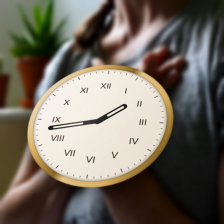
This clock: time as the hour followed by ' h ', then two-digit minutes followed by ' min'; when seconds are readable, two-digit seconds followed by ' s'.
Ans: 1 h 43 min
